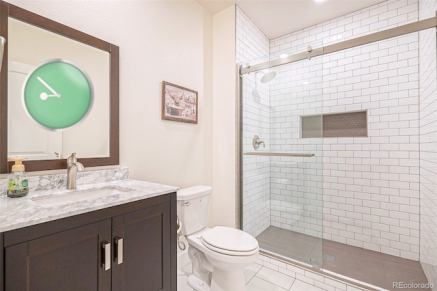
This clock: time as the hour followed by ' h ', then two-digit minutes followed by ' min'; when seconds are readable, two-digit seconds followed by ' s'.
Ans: 8 h 52 min
